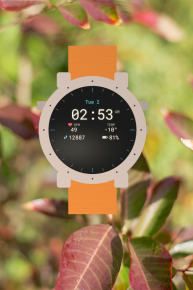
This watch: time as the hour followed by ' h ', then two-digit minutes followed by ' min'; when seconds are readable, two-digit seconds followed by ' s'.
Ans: 2 h 53 min
